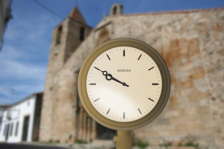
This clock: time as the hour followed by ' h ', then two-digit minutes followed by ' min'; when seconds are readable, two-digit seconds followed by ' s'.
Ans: 9 h 50 min
